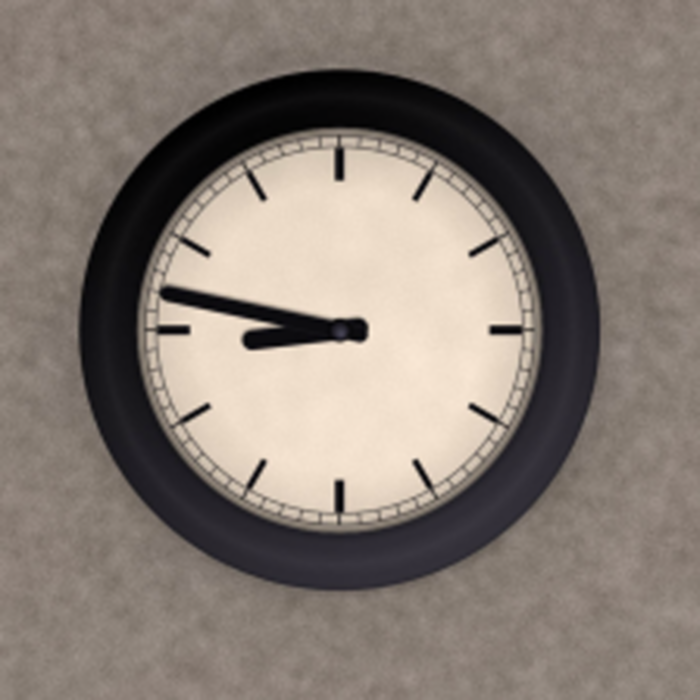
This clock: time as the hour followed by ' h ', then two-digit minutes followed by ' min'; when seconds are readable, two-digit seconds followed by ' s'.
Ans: 8 h 47 min
